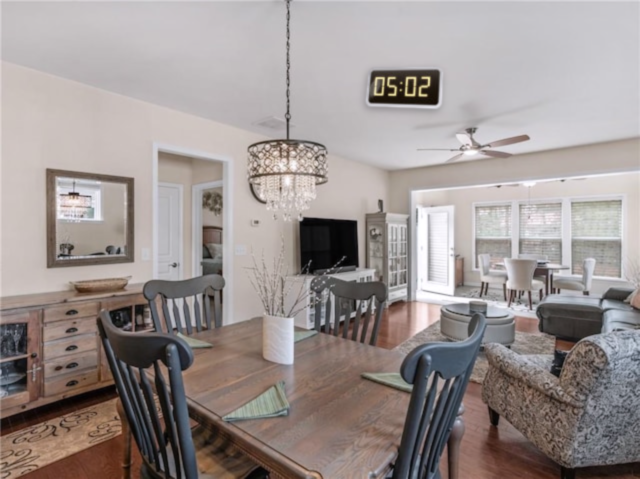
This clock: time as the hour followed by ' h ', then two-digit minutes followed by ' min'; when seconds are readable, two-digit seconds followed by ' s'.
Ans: 5 h 02 min
